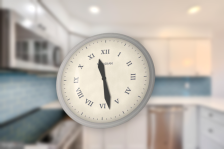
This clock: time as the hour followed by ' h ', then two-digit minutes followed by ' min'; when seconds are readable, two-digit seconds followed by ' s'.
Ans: 11 h 28 min
